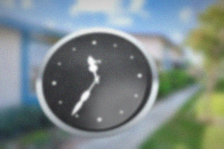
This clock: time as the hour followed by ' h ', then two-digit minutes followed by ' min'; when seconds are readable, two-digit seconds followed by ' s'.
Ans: 11 h 36 min
